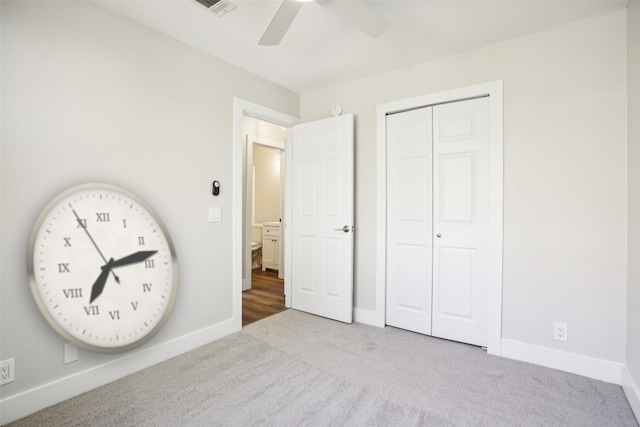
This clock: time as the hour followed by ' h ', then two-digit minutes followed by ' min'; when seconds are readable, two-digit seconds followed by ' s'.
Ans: 7 h 12 min 55 s
